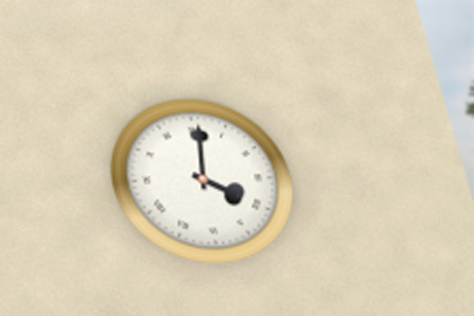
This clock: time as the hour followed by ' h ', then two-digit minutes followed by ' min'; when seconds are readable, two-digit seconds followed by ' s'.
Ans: 4 h 01 min
